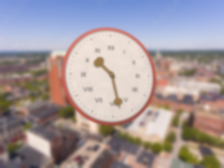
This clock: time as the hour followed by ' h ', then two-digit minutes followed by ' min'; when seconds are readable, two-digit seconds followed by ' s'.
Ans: 10 h 28 min
